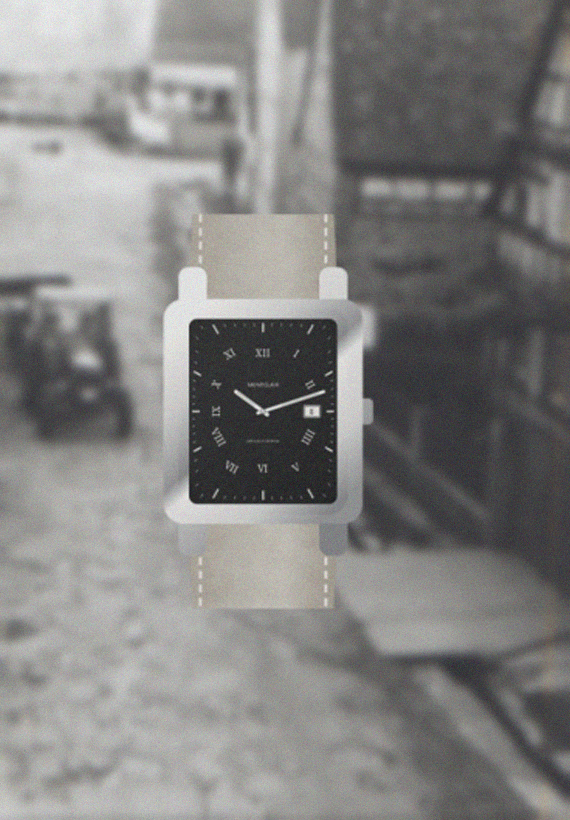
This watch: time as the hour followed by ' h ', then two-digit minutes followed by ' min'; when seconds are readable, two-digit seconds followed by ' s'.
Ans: 10 h 12 min
